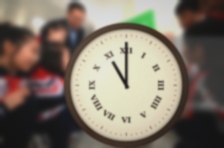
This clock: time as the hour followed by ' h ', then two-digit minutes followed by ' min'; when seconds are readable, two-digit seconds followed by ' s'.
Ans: 11 h 00 min
